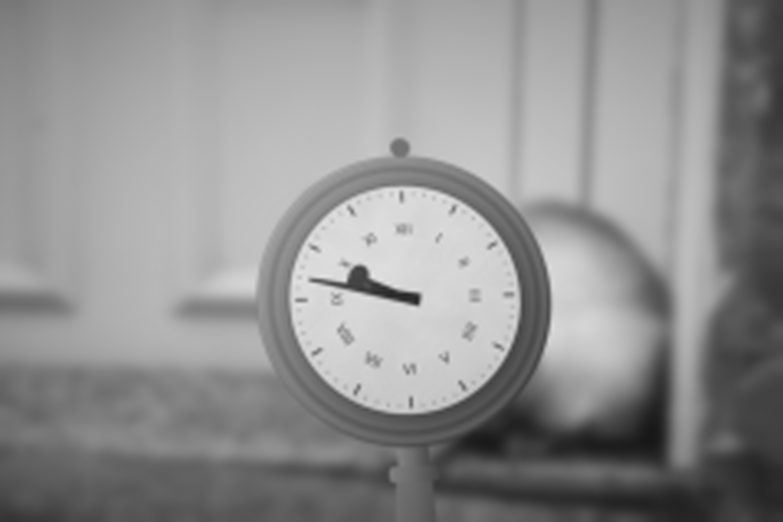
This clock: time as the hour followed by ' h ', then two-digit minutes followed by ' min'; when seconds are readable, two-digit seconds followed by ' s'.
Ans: 9 h 47 min
